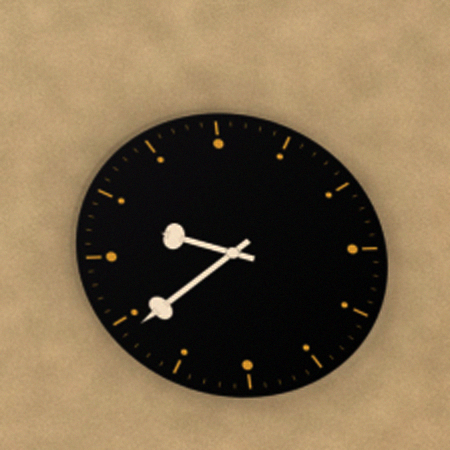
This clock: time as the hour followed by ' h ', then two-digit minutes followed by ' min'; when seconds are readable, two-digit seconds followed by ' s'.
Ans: 9 h 39 min
